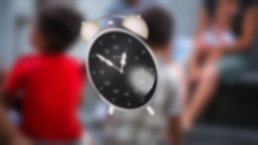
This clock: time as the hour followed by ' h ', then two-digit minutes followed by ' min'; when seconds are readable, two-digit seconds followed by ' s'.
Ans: 12 h 51 min
